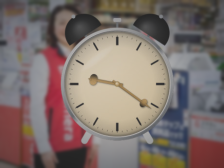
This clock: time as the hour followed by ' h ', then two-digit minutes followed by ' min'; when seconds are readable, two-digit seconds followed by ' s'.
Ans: 9 h 21 min
